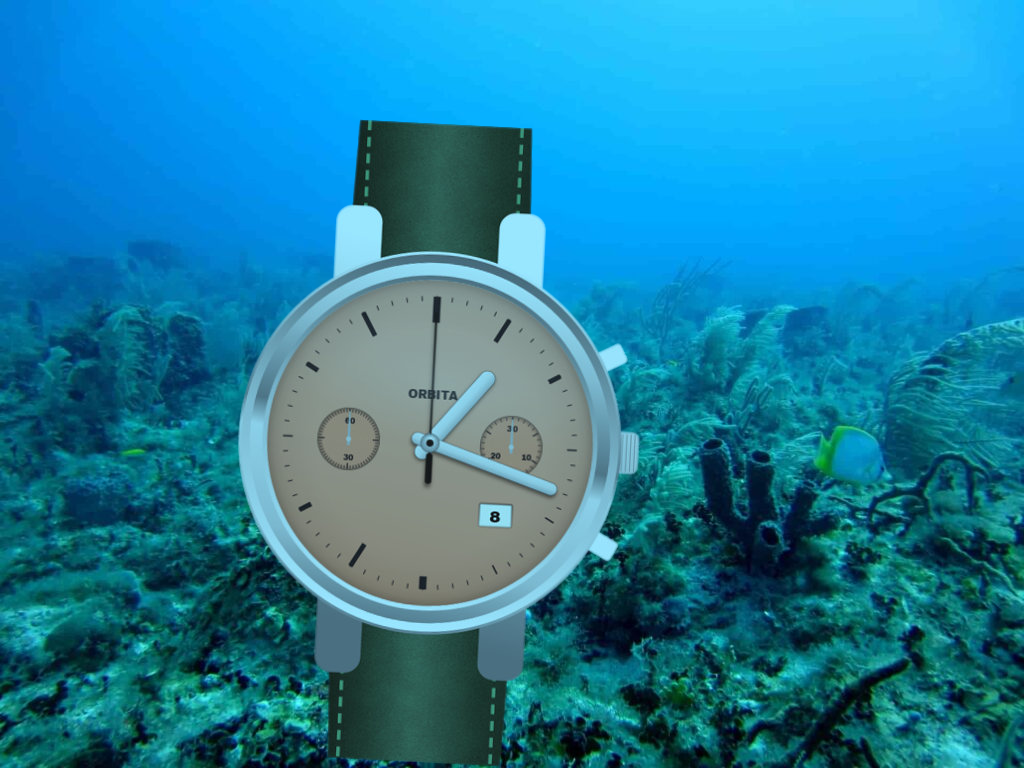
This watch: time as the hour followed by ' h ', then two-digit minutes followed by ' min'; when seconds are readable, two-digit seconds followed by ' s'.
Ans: 1 h 18 min
